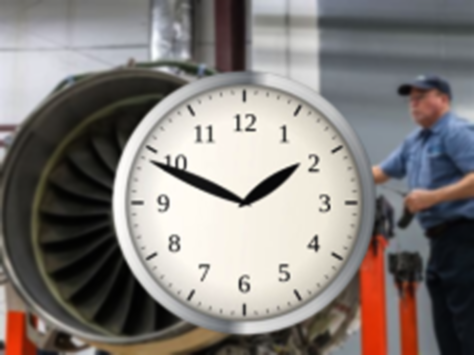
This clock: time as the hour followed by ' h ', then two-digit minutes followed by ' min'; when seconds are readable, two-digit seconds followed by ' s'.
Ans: 1 h 49 min
